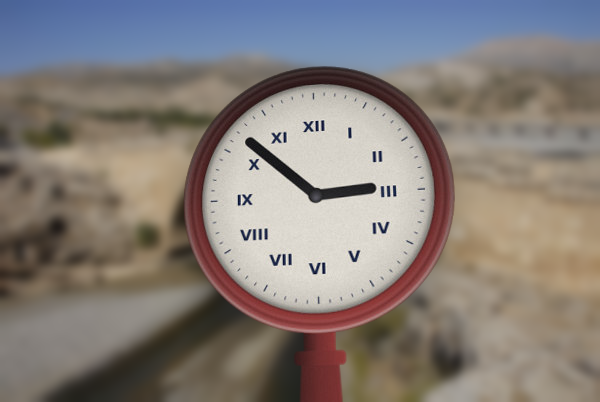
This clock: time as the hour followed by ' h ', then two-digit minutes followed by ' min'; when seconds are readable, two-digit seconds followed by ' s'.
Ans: 2 h 52 min
